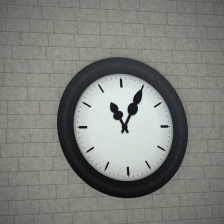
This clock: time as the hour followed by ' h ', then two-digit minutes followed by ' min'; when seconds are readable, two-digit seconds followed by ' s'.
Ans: 11 h 05 min
